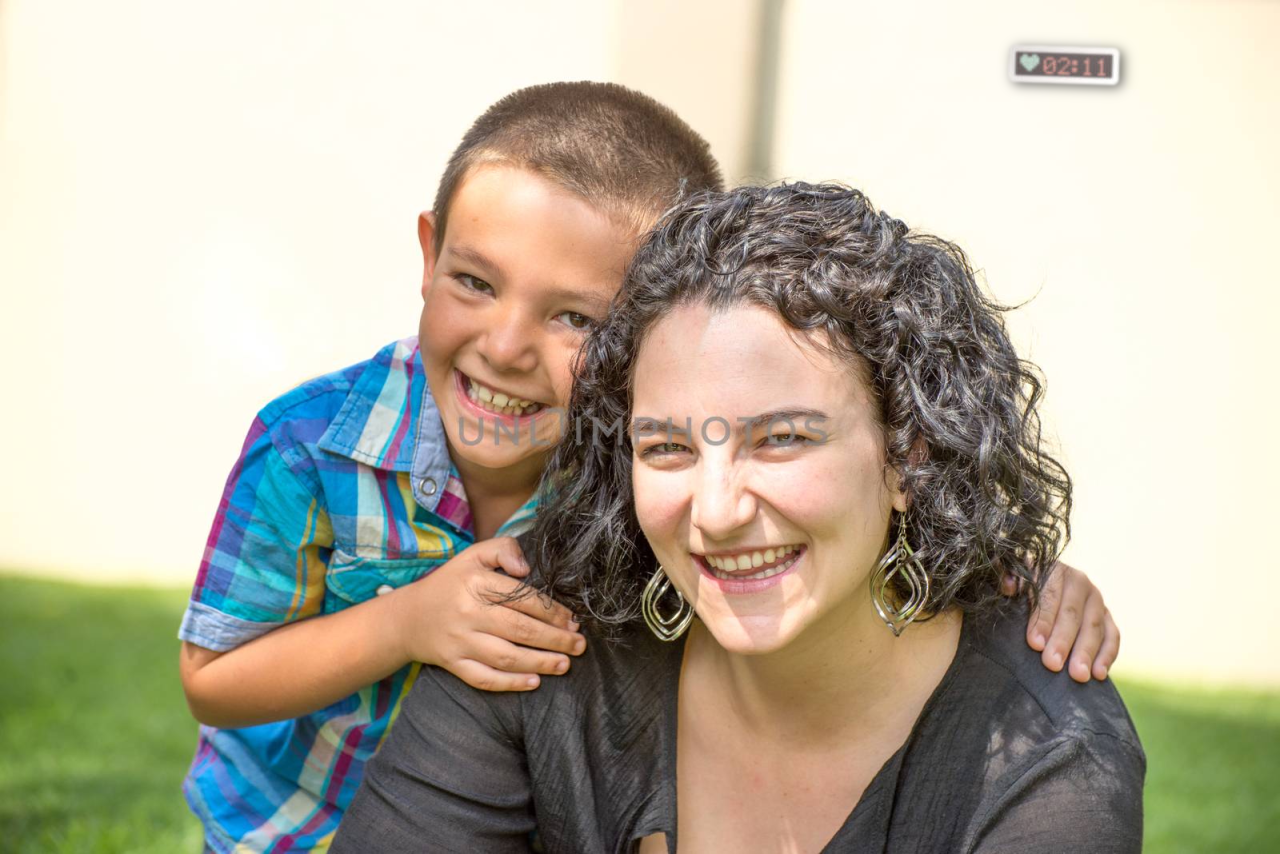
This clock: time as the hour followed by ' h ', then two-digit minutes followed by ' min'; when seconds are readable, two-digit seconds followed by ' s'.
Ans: 2 h 11 min
